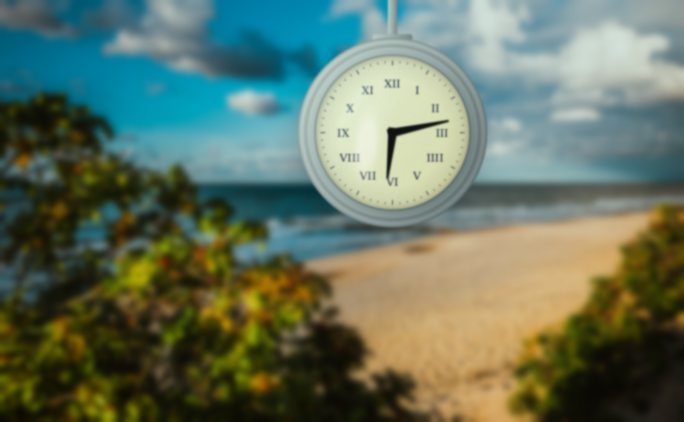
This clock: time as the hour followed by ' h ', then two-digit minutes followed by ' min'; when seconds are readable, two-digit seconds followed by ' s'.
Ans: 6 h 13 min
